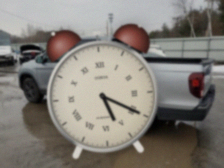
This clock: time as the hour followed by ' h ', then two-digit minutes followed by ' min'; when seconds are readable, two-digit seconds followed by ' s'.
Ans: 5 h 20 min
